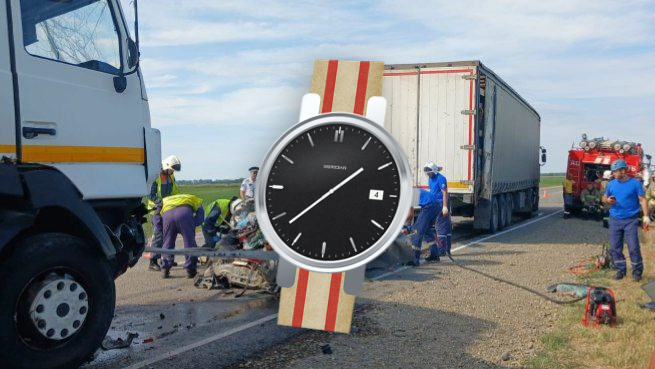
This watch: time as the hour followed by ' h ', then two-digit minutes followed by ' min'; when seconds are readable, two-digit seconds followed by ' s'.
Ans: 1 h 38 min
